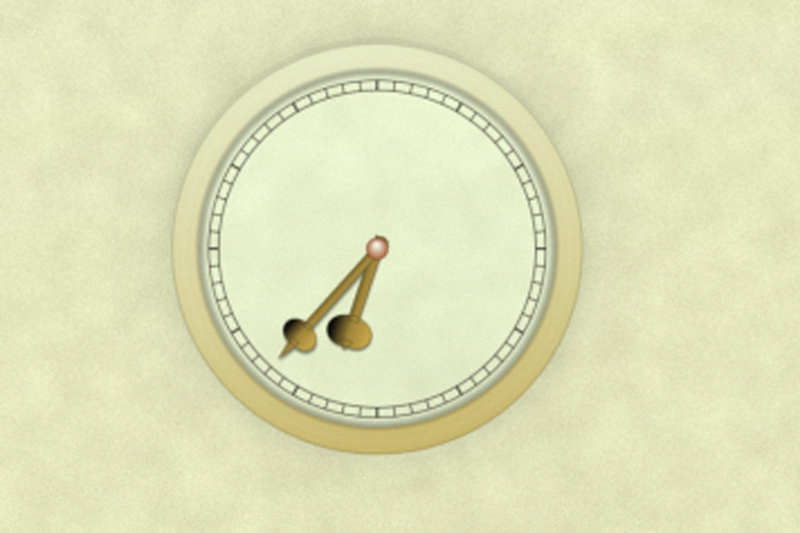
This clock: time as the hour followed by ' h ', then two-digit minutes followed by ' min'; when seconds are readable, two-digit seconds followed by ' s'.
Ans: 6 h 37 min
